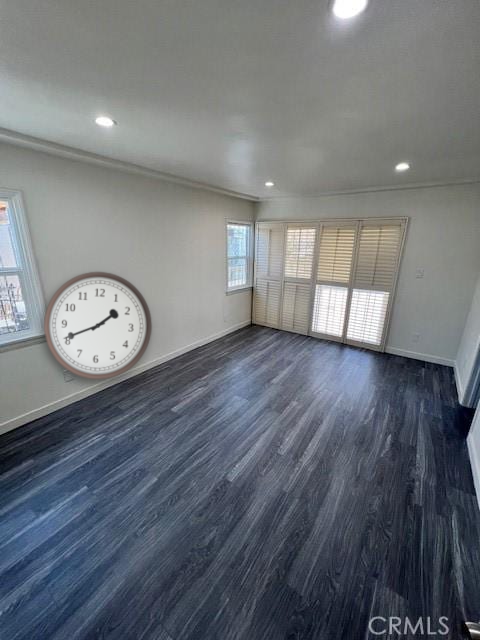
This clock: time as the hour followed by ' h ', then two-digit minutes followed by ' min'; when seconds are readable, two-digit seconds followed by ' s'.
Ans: 1 h 41 min
